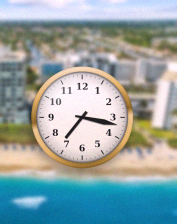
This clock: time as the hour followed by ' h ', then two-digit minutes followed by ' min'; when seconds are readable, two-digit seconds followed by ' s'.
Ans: 7 h 17 min
